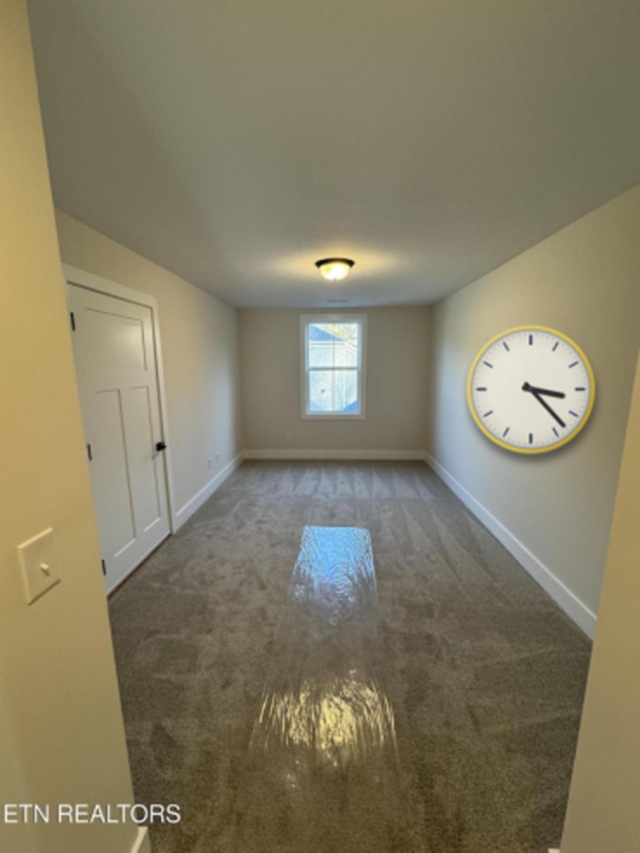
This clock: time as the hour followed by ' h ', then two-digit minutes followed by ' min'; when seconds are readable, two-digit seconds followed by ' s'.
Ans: 3 h 23 min
